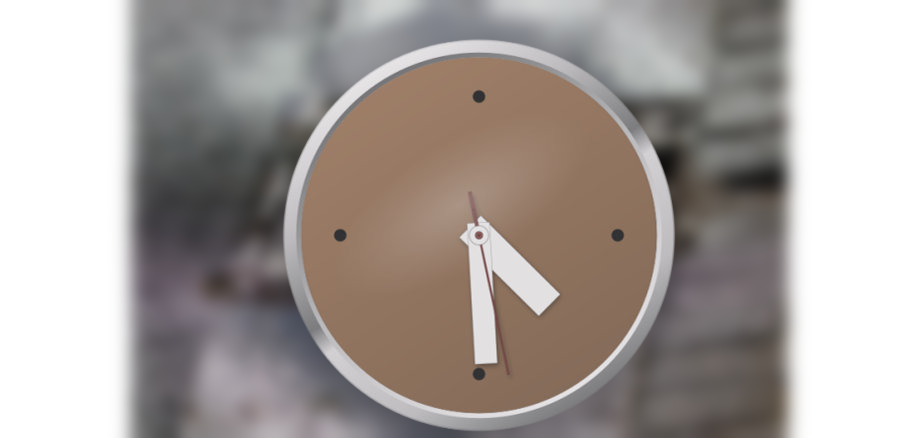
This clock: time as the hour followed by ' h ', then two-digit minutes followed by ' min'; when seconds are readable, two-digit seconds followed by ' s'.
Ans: 4 h 29 min 28 s
